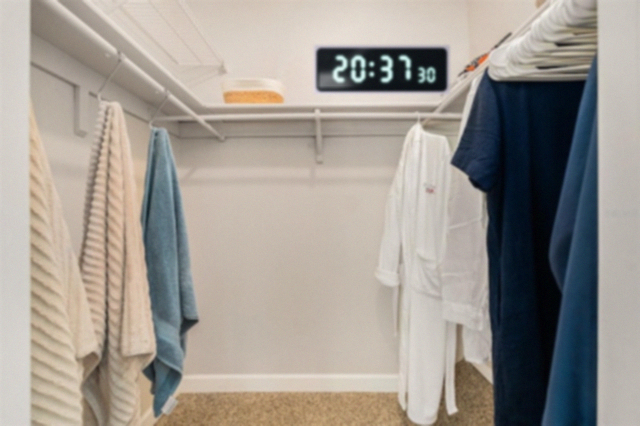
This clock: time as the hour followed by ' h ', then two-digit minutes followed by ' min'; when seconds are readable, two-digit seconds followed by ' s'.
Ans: 20 h 37 min 30 s
